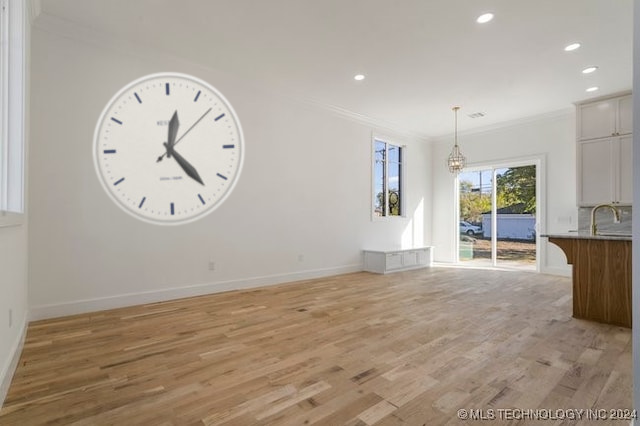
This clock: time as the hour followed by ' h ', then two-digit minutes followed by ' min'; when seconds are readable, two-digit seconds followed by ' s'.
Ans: 12 h 23 min 08 s
